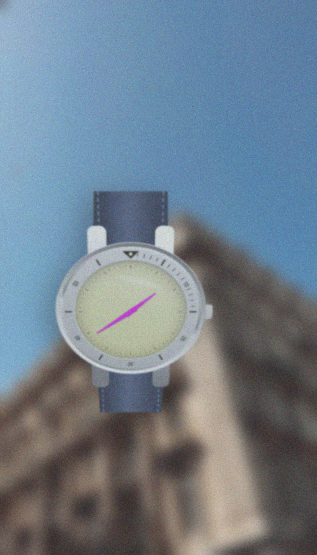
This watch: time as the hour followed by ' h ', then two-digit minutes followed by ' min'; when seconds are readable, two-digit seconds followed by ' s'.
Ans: 1 h 39 min
